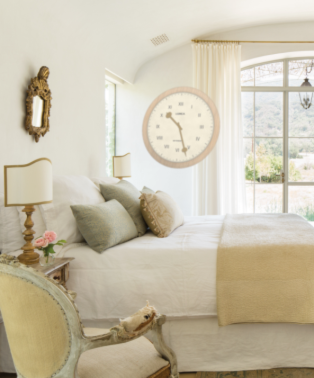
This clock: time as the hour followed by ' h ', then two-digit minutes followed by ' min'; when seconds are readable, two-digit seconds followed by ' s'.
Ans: 10 h 27 min
